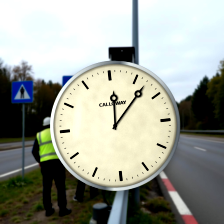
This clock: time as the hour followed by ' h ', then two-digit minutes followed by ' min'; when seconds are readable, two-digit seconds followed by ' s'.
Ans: 12 h 07 min
